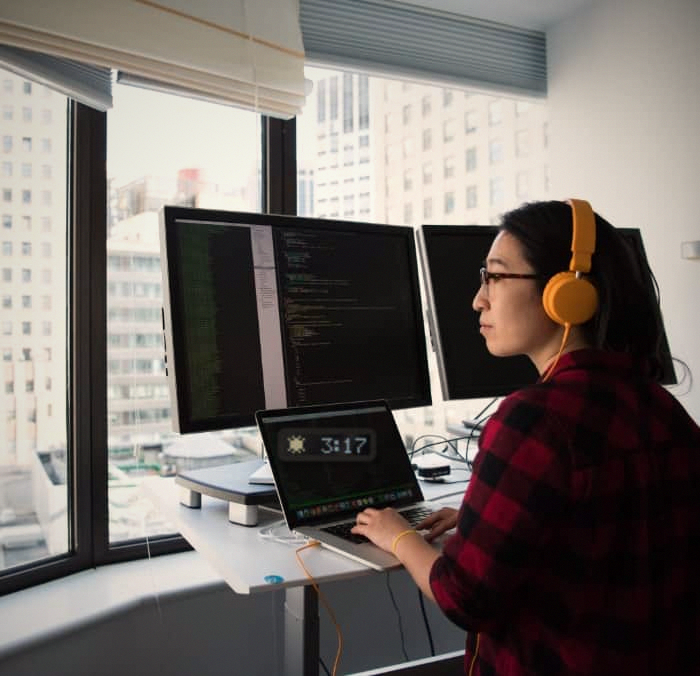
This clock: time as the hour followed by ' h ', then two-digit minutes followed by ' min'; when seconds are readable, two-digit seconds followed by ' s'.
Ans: 3 h 17 min
